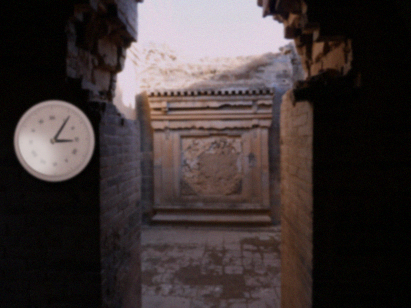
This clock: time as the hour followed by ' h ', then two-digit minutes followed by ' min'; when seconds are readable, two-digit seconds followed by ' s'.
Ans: 3 h 06 min
